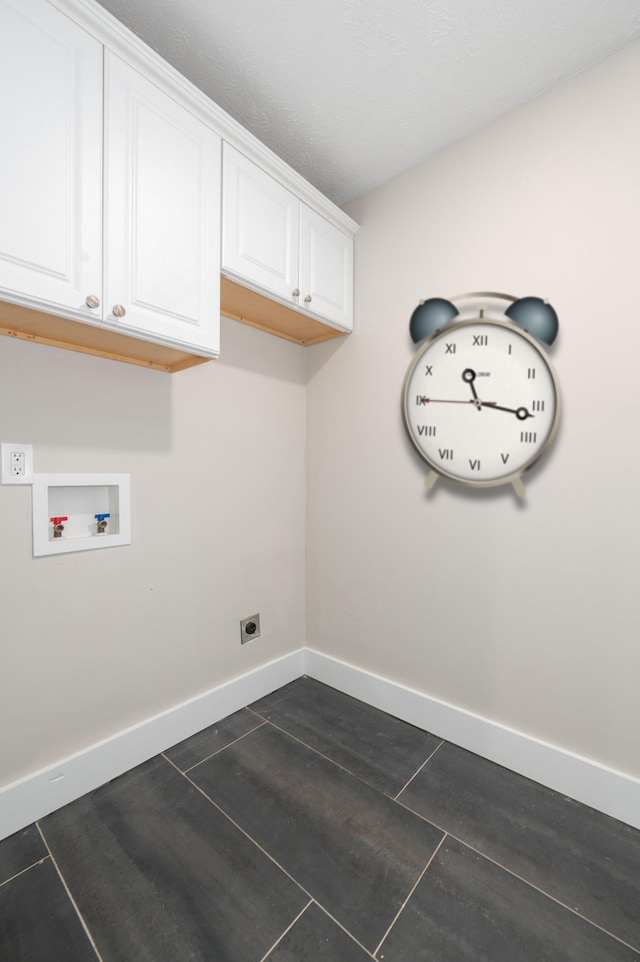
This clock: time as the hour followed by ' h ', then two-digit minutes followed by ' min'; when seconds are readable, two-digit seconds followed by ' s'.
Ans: 11 h 16 min 45 s
